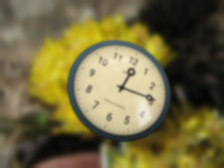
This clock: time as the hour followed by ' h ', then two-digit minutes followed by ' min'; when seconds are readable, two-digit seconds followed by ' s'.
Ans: 12 h 14 min
